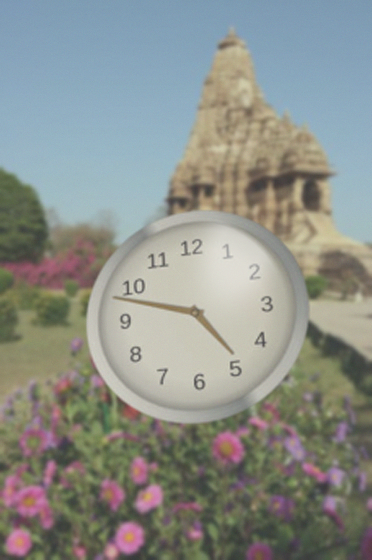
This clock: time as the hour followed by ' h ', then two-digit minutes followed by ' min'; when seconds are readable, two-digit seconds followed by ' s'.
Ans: 4 h 48 min
